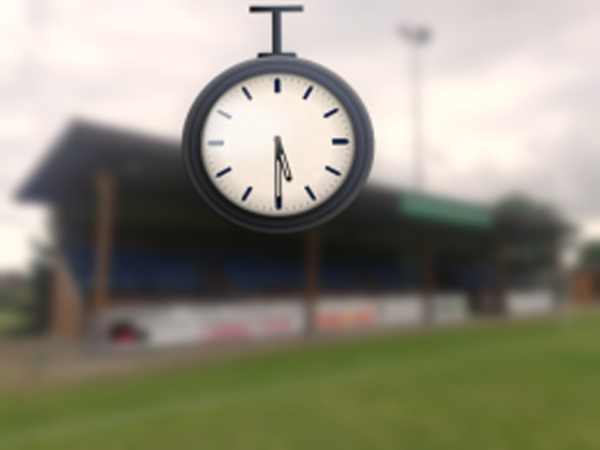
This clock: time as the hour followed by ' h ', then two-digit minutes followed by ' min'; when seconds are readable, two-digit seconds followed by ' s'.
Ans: 5 h 30 min
